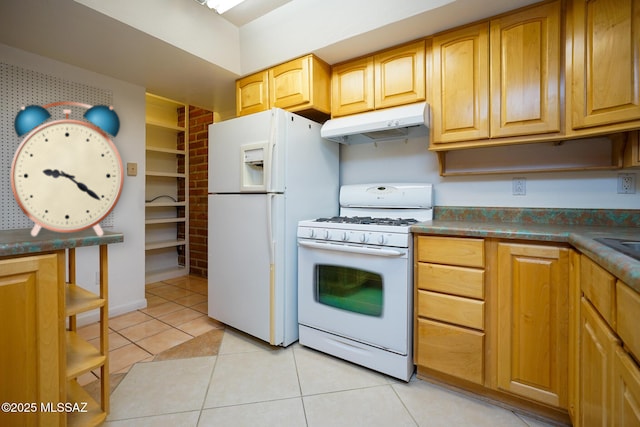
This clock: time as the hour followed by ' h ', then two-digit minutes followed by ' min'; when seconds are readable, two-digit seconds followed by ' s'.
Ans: 9 h 21 min
